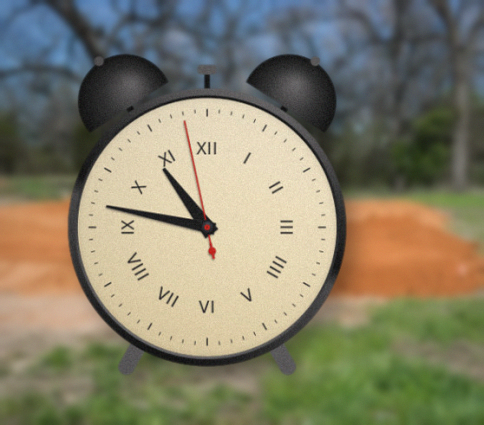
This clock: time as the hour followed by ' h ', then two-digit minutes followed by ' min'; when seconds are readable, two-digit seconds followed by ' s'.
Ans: 10 h 46 min 58 s
